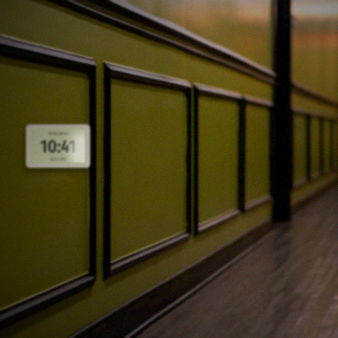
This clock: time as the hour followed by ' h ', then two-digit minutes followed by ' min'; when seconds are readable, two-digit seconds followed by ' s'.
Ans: 10 h 41 min
